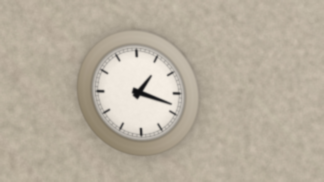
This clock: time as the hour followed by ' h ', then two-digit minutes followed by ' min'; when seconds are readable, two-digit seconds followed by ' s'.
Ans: 1 h 18 min
